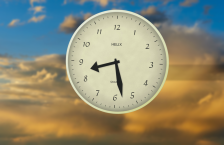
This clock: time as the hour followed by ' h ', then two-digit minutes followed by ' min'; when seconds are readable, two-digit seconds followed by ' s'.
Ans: 8 h 28 min
